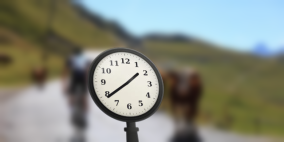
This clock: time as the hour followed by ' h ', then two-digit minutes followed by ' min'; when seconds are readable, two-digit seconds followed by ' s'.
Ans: 1 h 39 min
